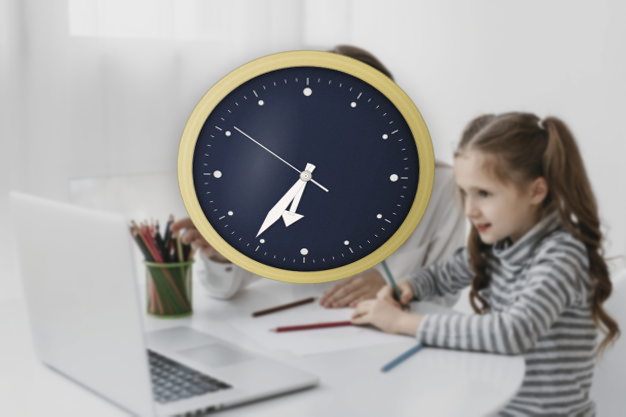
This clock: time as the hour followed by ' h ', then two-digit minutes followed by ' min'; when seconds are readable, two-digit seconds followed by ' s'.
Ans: 6 h 35 min 51 s
